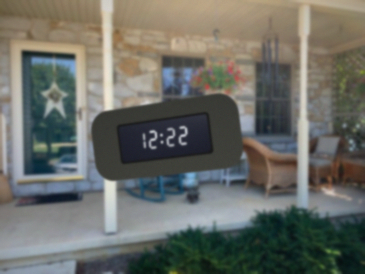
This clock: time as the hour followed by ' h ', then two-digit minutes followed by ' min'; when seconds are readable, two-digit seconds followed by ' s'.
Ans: 12 h 22 min
